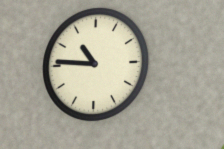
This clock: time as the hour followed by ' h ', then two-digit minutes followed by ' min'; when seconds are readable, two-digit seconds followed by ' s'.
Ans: 10 h 46 min
